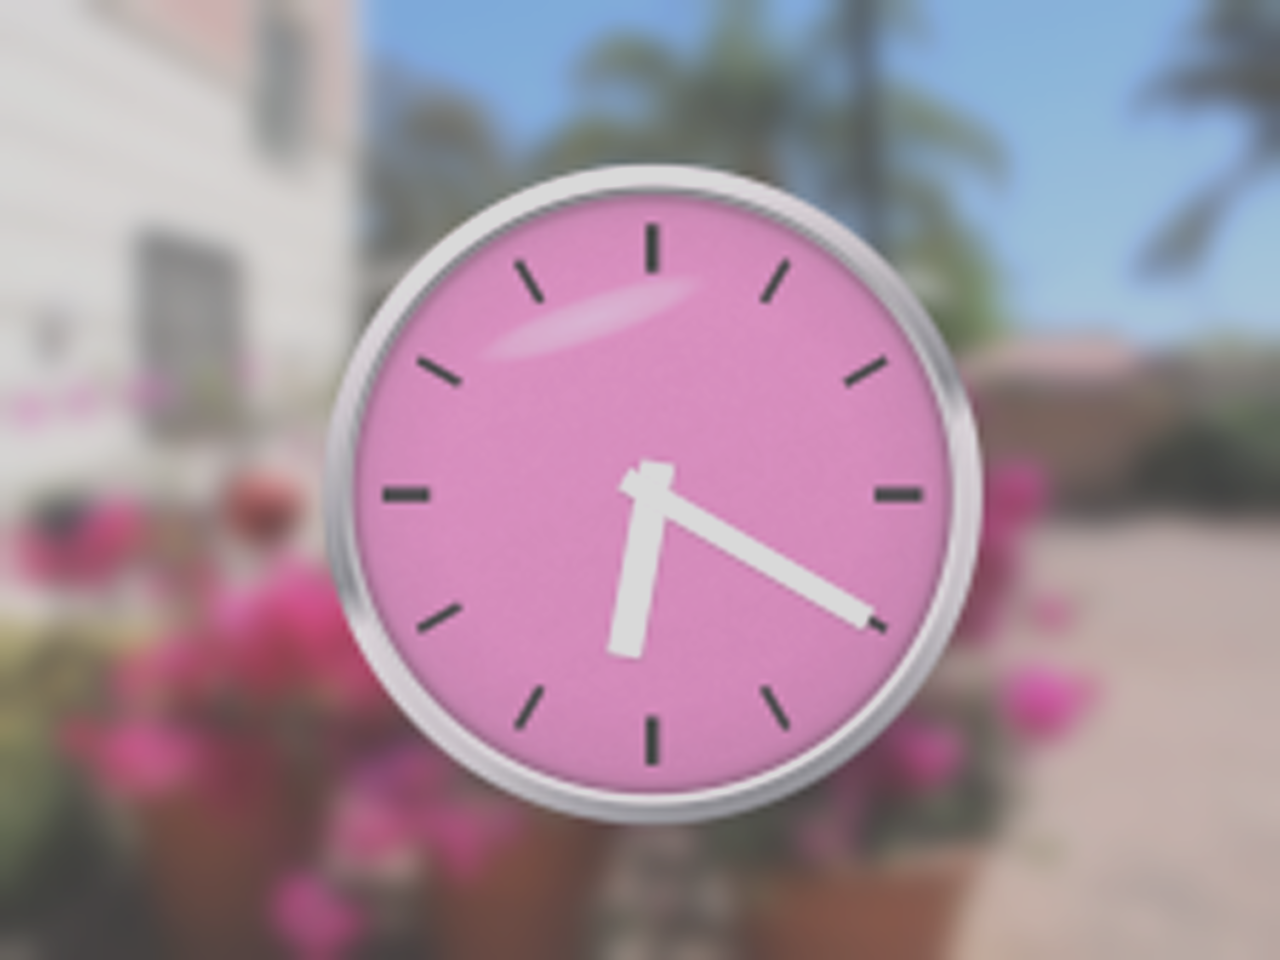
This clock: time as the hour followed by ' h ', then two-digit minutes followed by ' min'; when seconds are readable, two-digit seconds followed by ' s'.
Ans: 6 h 20 min
